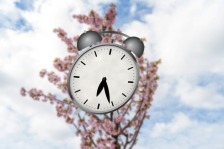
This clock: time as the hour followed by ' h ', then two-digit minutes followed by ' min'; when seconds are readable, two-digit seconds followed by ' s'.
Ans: 6 h 26 min
